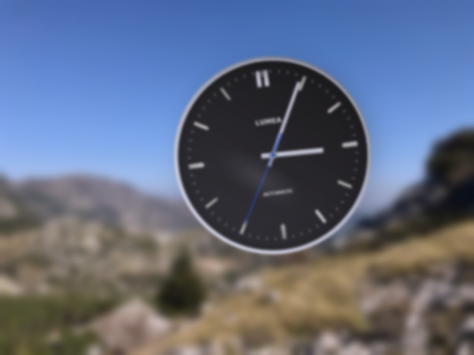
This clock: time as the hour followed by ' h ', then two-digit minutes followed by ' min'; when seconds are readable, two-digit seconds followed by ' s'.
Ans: 3 h 04 min 35 s
